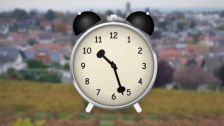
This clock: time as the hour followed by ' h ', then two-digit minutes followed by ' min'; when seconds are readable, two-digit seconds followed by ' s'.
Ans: 10 h 27 min
